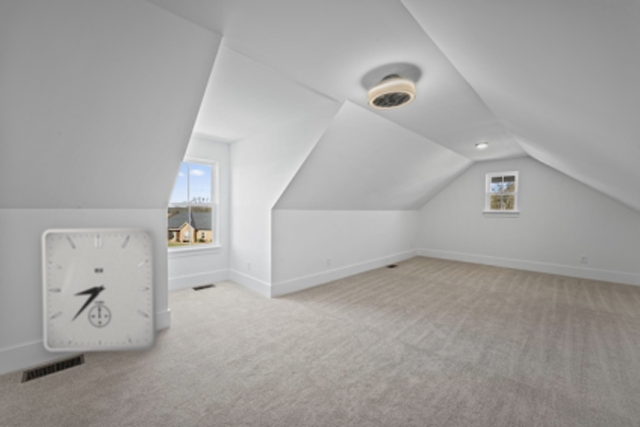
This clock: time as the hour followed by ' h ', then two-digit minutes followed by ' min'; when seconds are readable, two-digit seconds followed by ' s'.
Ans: 8 h 37 min
